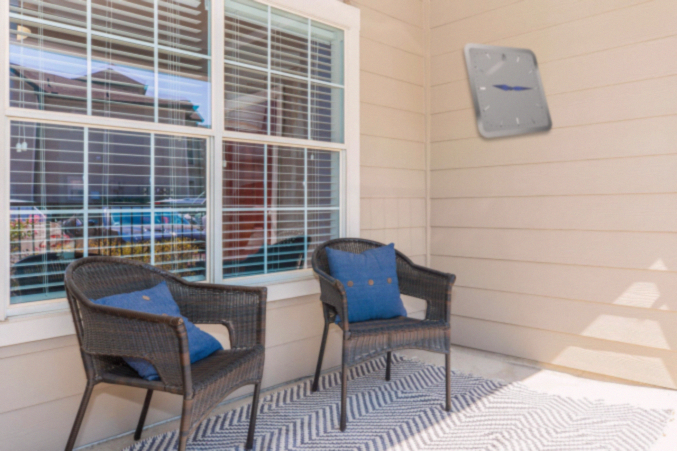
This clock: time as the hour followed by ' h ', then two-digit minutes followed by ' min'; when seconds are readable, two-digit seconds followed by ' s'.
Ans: 9 h 15 min
